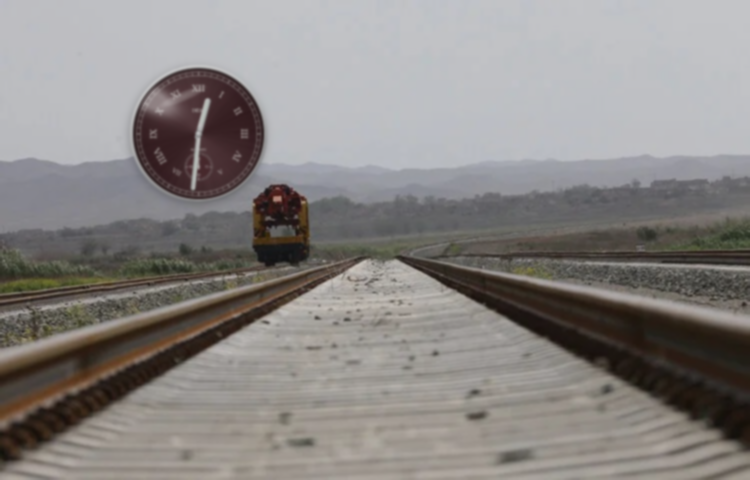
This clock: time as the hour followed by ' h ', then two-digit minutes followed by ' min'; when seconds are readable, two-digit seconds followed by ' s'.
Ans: 12 h 31 min
